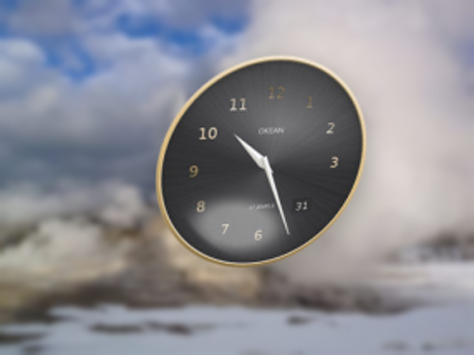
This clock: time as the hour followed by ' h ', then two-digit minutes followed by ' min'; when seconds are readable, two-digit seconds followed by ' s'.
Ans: 10 h 26 min
